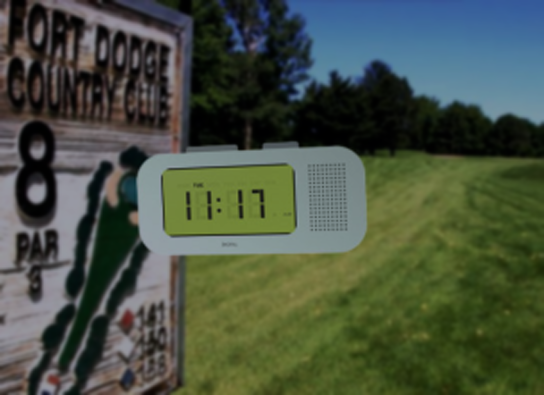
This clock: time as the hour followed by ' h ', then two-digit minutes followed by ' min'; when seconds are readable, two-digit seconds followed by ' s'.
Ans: 11 h 17 min
